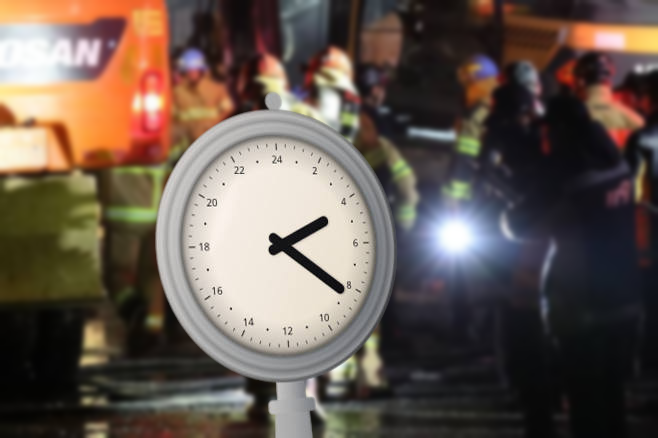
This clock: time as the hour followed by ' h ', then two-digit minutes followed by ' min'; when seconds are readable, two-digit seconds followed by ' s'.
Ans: 4 h 21 min
